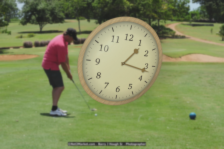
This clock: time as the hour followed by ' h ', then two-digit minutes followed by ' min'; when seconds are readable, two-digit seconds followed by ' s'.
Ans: 1 h 17 min
